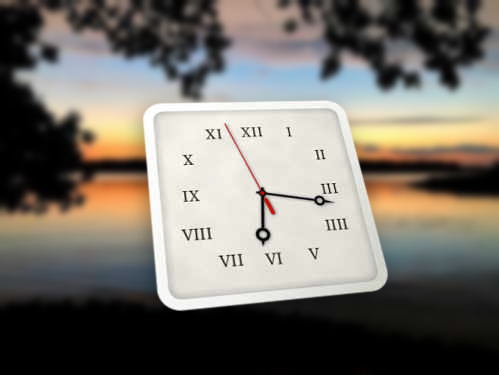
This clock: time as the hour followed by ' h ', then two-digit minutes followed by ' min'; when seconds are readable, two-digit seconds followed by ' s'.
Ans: 6 h 16 min 57 s
